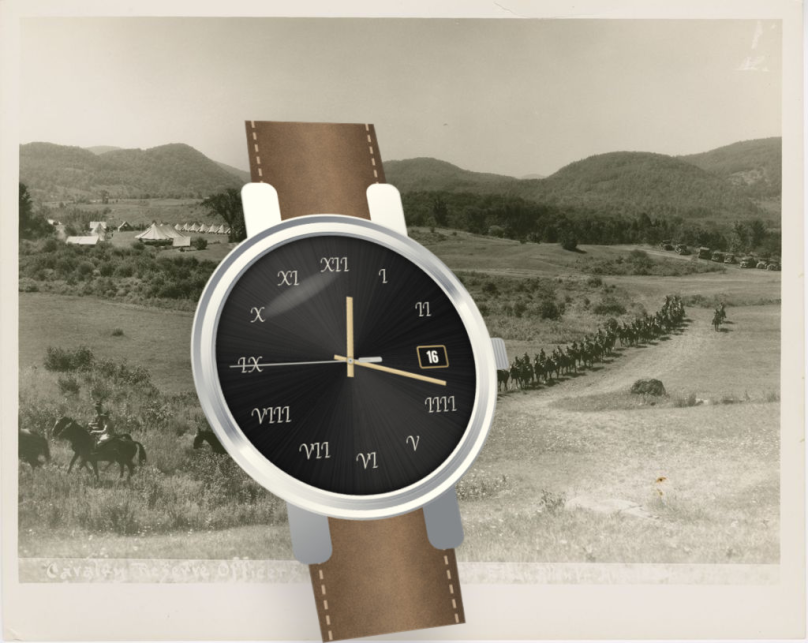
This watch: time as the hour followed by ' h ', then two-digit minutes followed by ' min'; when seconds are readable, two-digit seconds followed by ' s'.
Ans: 12 h 17 min 45 s
